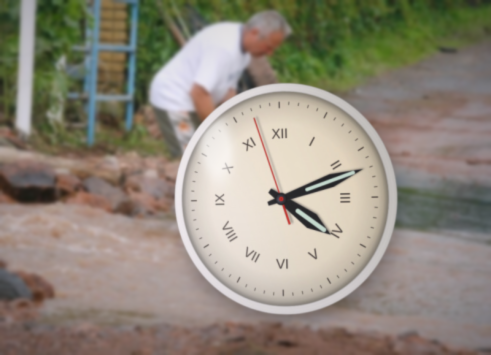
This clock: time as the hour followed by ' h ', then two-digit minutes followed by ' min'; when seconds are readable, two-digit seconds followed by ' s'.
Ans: 4 h 11 min 57 s
